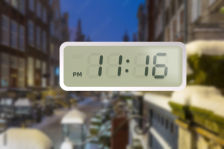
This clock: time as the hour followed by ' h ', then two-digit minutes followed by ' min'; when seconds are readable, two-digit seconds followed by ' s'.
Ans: 11 h 16 min
